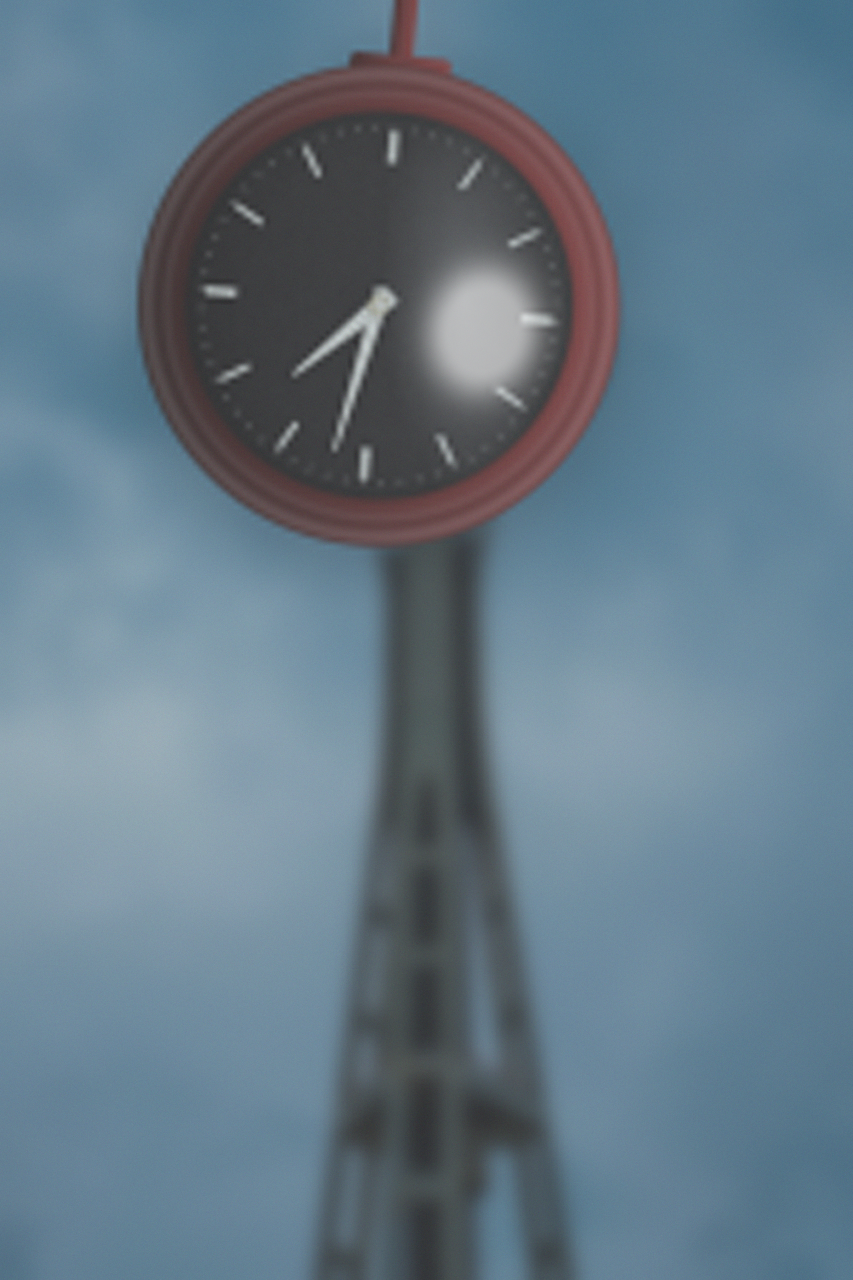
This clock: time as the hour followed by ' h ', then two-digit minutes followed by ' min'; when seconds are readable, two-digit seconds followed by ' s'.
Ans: 7 h 32 min
